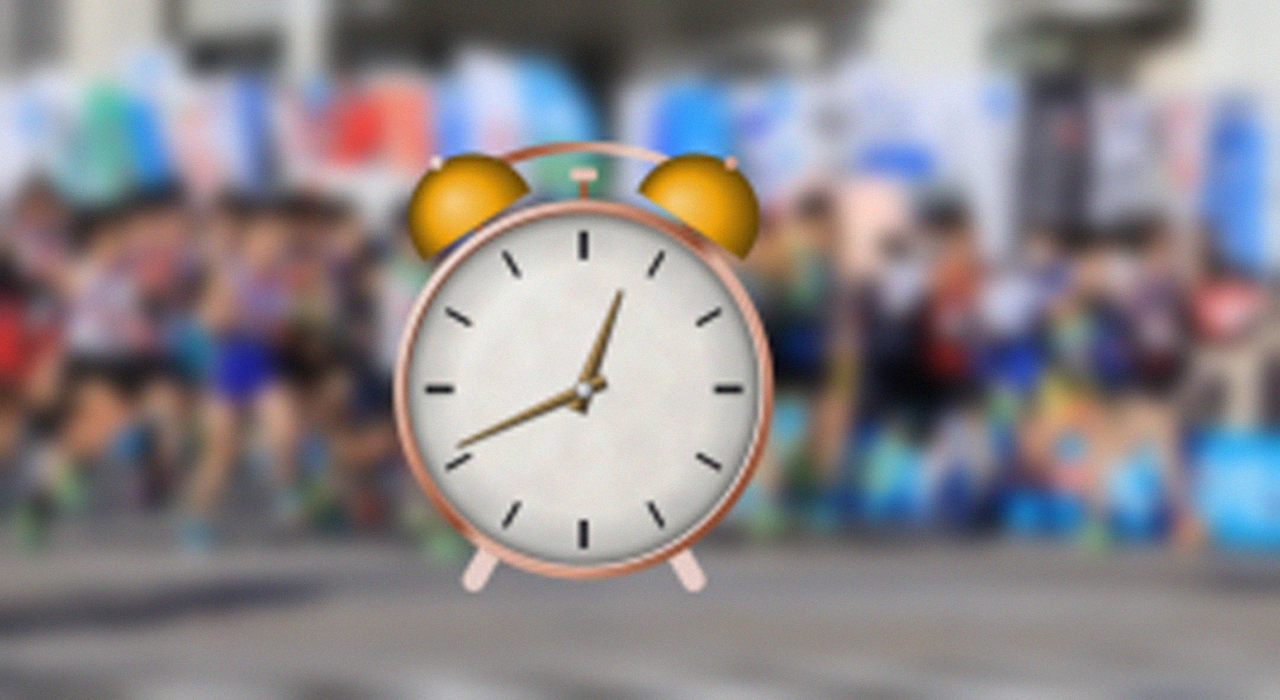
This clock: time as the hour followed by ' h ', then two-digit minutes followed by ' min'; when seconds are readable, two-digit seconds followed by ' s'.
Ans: 12 h 41 min
